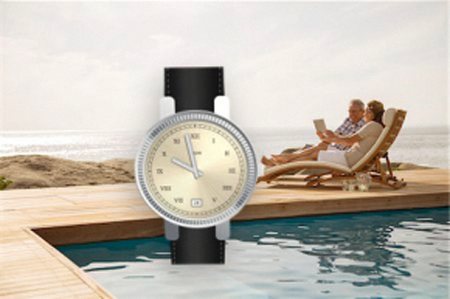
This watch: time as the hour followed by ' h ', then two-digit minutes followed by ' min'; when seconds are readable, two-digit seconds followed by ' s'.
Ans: 9 h 58 min
